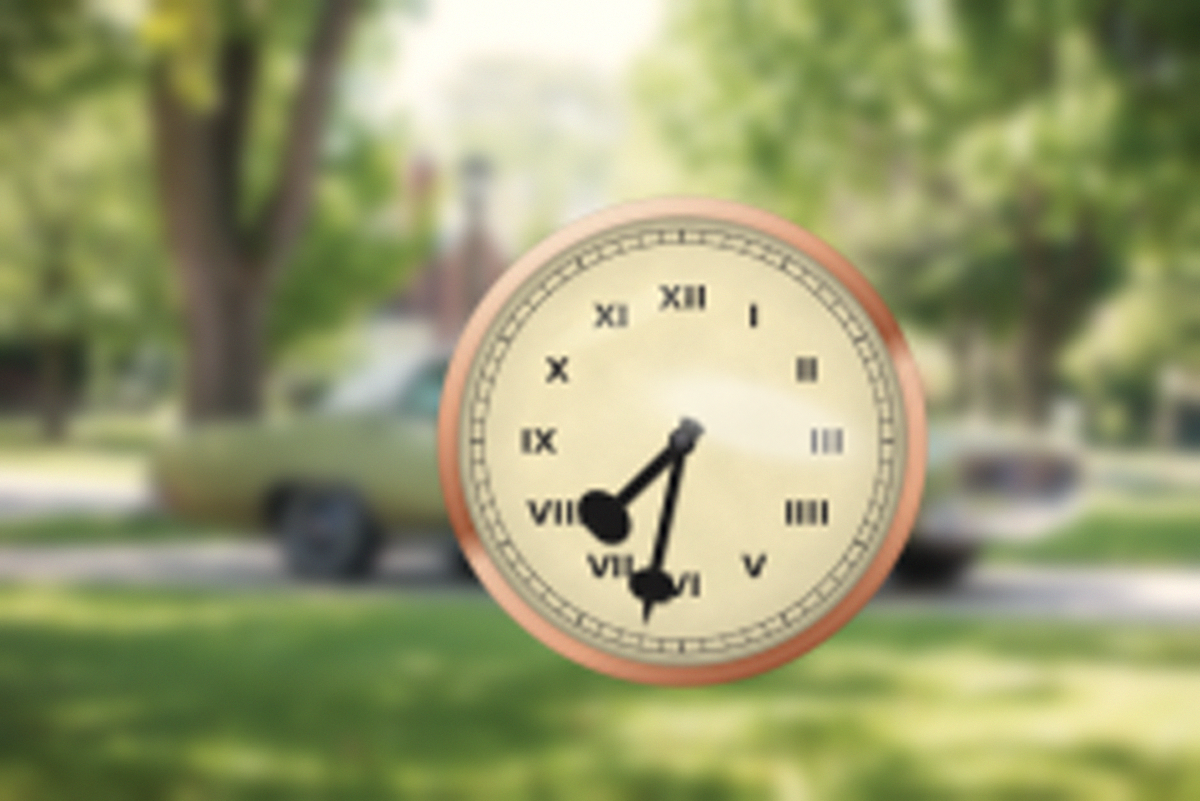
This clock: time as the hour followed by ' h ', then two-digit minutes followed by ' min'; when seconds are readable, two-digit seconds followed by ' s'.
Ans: 7 h 32 min
